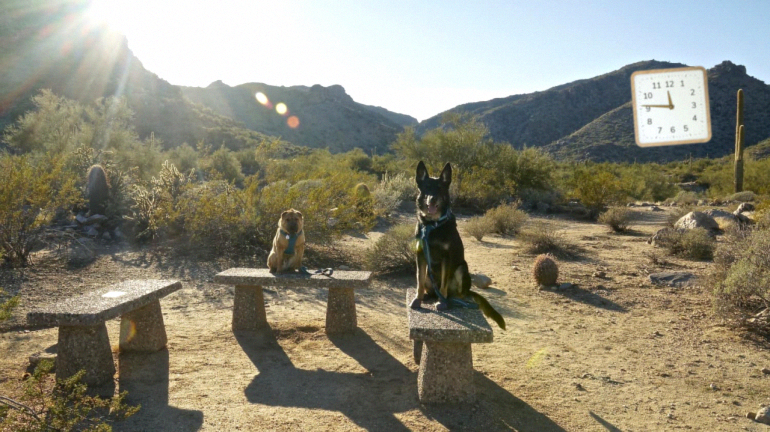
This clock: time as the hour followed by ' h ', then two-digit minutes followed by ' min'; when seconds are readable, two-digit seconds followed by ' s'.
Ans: 11 h 46 min
